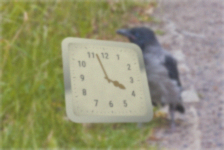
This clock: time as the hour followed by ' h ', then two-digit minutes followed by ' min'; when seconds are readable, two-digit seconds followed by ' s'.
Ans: 3 h 57 min
